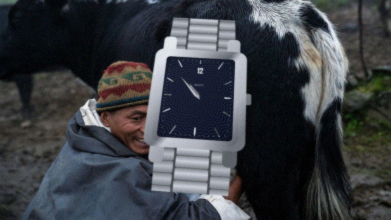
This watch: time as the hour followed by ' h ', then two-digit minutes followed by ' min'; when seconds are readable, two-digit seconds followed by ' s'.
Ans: 10 h 53 min
